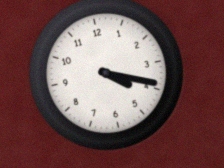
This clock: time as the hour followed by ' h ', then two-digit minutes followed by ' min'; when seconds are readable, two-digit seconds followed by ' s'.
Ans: 4 h 19 min
